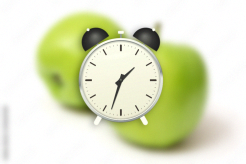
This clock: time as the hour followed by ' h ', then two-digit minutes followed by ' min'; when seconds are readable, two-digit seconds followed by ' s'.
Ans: 1 h 33 min
